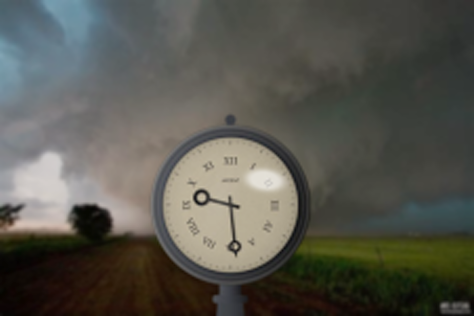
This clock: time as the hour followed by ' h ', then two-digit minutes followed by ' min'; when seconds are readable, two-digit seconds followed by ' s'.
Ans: 9 h 29 min
